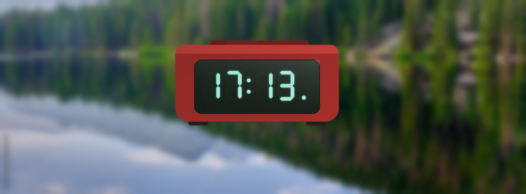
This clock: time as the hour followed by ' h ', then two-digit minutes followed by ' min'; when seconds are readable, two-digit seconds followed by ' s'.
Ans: 17 h 13 min
